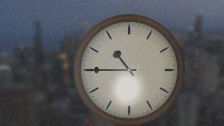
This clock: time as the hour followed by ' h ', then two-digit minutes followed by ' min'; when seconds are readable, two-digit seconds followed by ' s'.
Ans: 10 h 45 min
